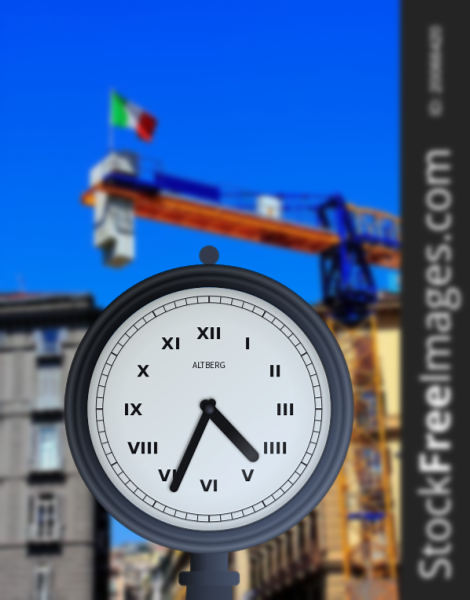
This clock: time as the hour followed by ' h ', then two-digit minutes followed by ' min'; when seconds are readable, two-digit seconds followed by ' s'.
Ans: 4 h 34 min
